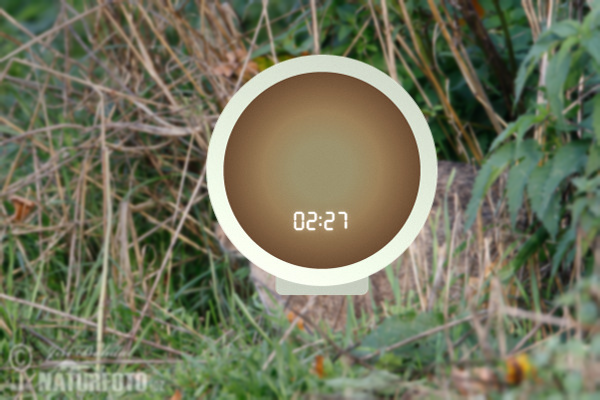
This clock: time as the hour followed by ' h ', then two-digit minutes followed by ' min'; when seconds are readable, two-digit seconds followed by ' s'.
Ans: 2 h 27 min
